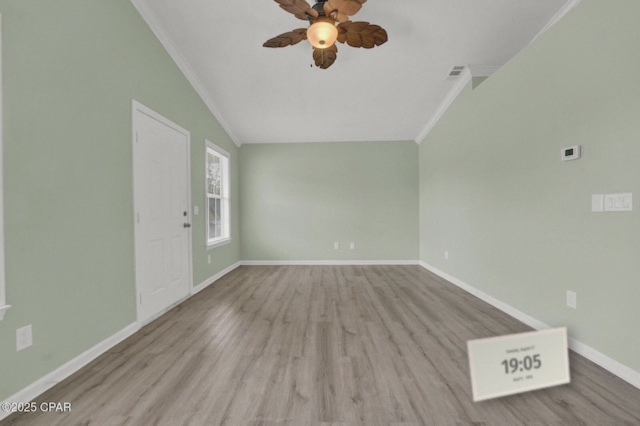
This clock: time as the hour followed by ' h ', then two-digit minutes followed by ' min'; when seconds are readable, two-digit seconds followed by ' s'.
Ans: 19 h 05 min
